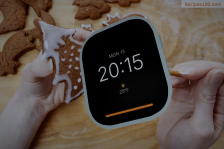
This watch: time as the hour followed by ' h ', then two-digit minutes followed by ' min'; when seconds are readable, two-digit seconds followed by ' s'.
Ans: 20 h 15 min
